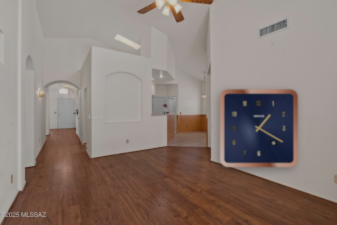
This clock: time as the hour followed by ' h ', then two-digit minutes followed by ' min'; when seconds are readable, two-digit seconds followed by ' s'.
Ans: 1 h 20 min
